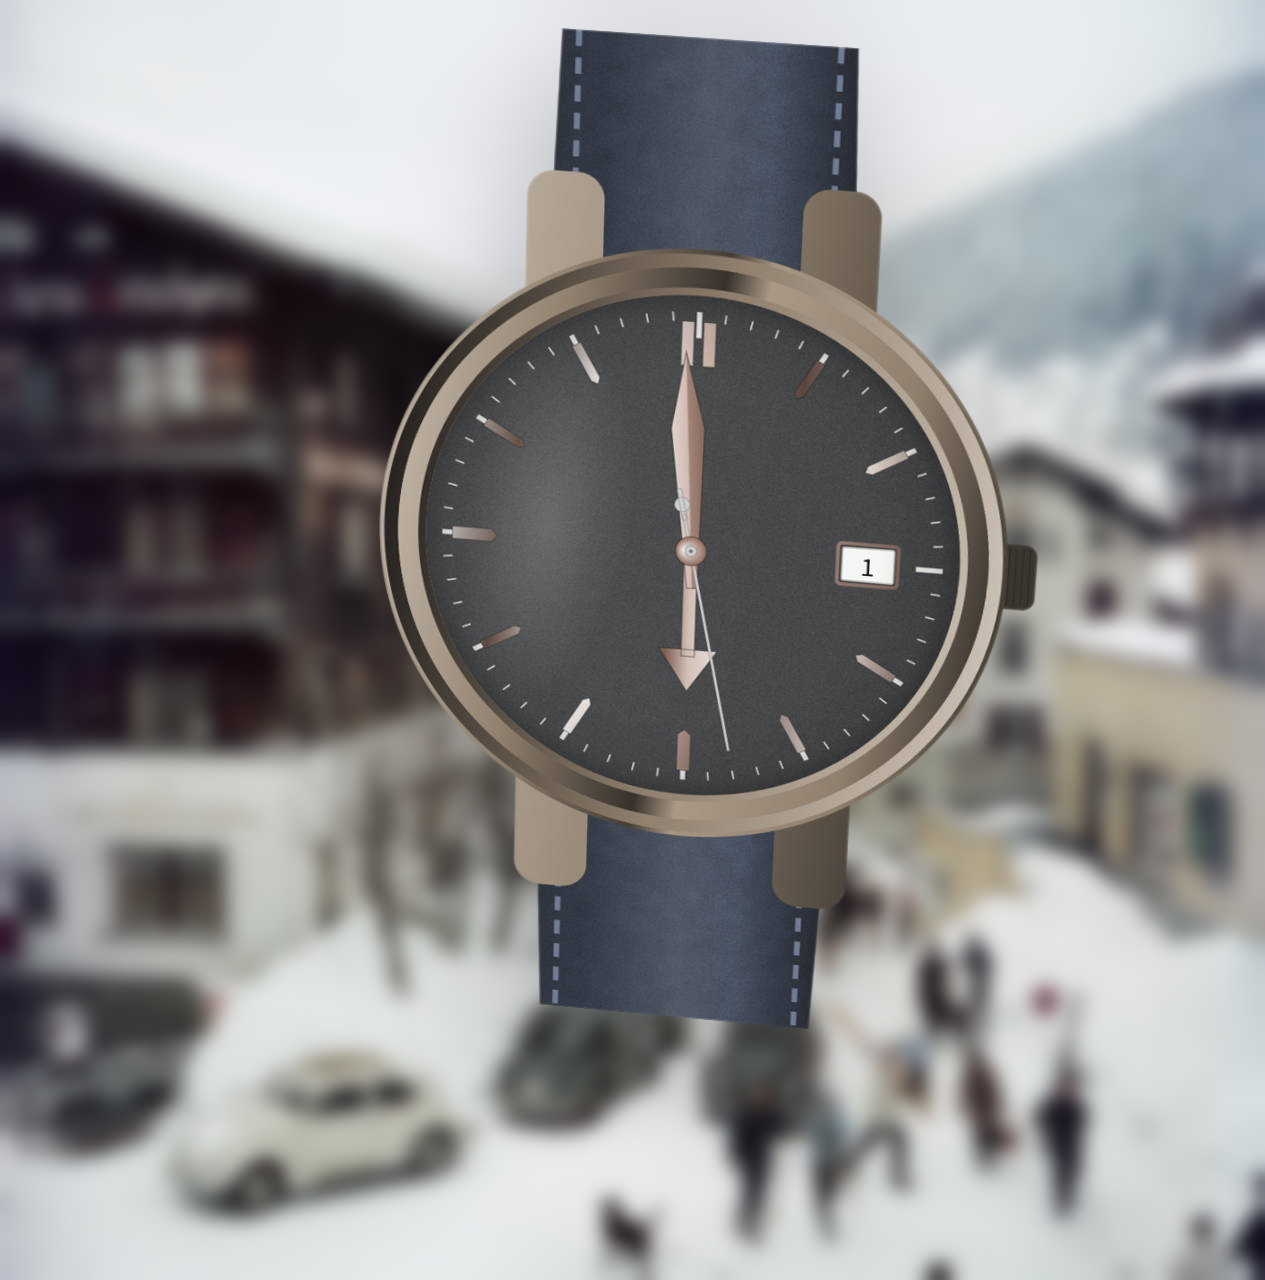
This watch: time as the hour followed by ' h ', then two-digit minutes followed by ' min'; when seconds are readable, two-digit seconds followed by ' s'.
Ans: 5 h 59 min 28 s
